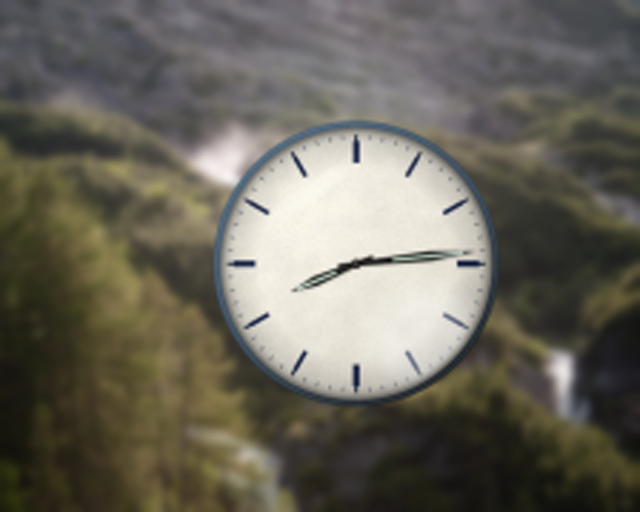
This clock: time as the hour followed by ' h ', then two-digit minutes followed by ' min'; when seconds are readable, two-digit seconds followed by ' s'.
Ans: 8 h 14 min
